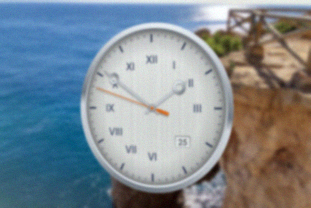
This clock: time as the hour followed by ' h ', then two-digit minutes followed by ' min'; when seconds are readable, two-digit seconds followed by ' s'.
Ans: 1 h 50 min 48 s
